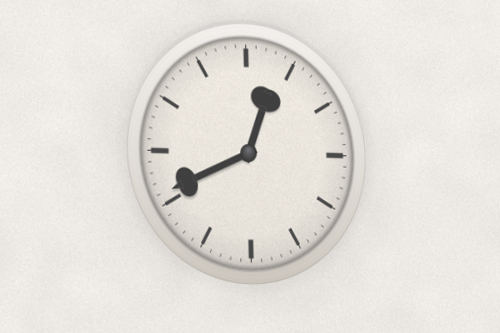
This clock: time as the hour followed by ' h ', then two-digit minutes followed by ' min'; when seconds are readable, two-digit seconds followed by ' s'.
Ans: 12 h 41 min
